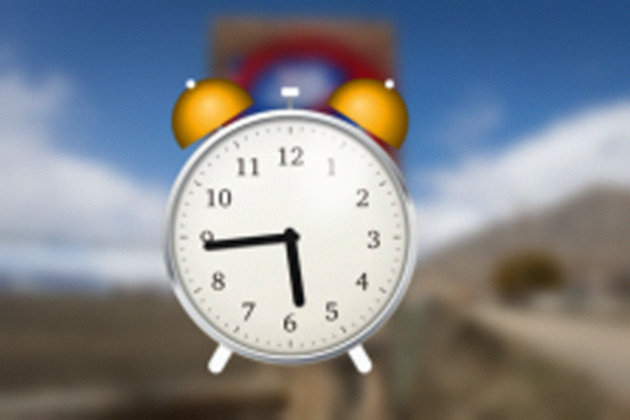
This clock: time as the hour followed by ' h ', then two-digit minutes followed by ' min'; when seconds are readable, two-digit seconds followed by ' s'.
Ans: 5 h 44 min
